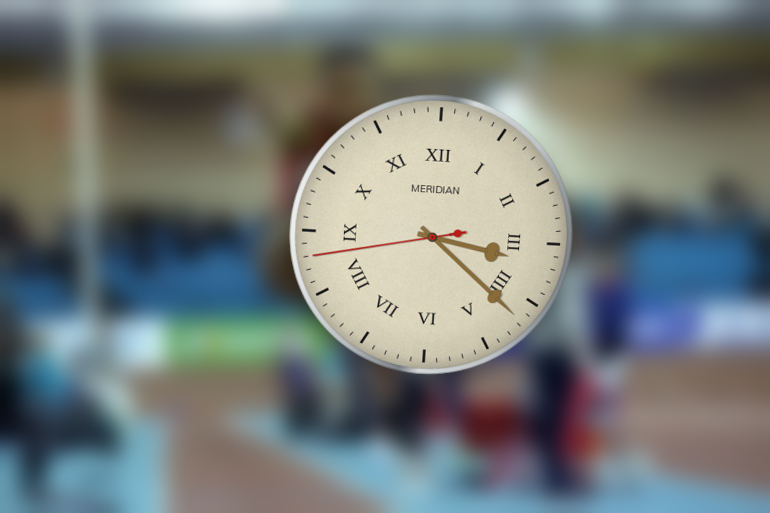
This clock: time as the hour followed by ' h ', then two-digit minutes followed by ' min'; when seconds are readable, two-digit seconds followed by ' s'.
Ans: 3 h 21 min 43 s
